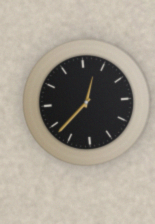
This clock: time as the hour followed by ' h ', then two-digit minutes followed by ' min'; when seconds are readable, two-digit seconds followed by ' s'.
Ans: 12 h 38 min
